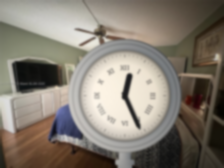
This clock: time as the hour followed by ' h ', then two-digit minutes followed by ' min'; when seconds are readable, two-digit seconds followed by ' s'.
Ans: 12 h 26 min
